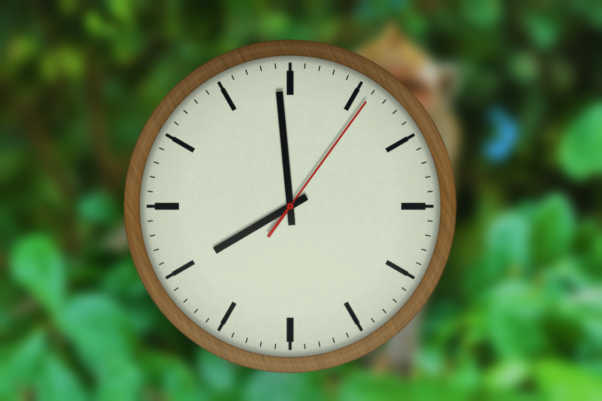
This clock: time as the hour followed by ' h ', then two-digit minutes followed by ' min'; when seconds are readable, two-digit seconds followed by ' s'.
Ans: 7 h 59 min 06 s
